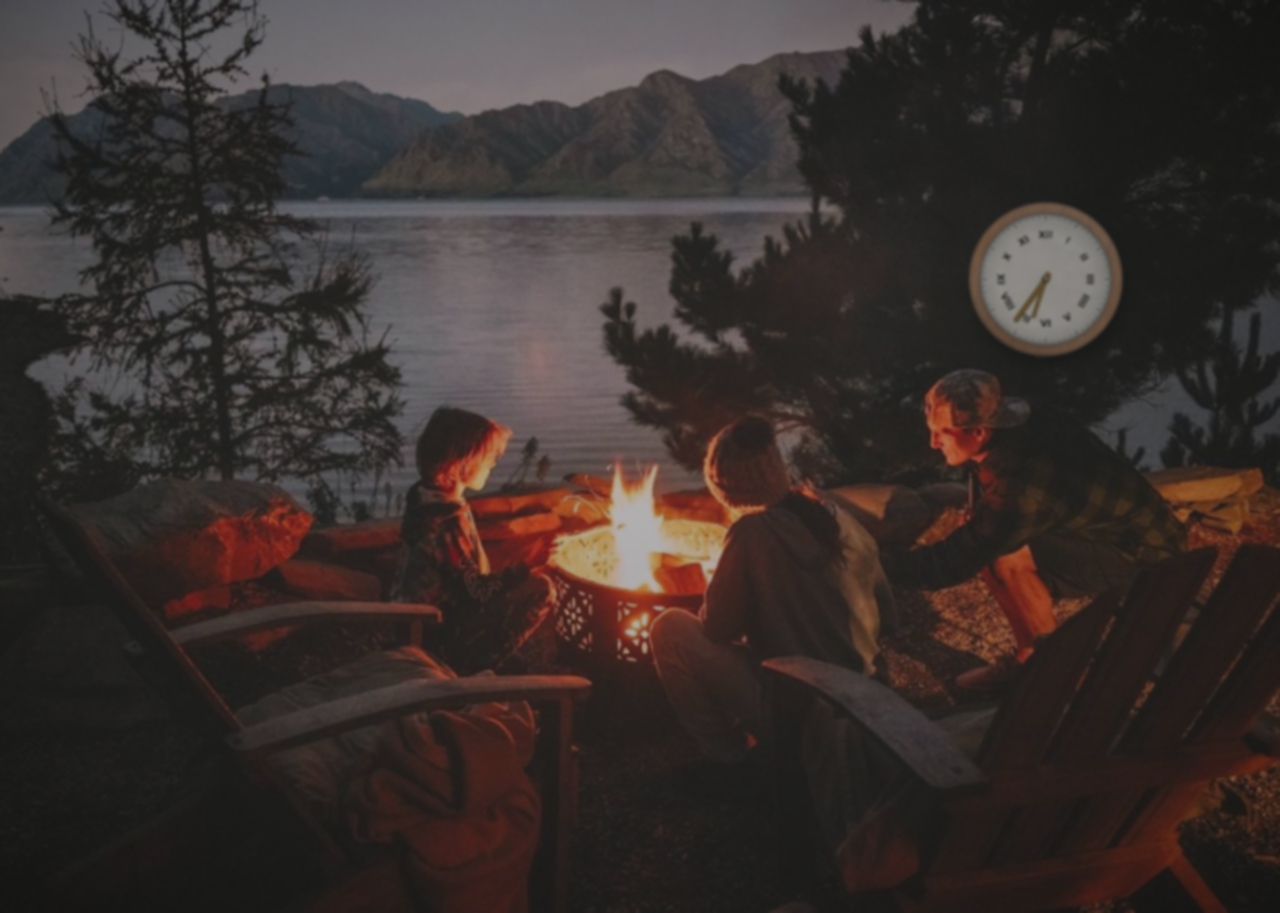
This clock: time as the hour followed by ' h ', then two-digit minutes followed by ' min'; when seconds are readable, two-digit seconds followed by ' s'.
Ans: 6 h 36 min
